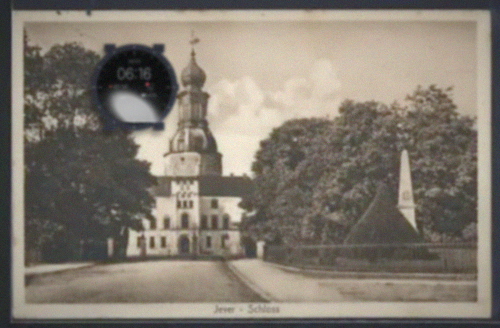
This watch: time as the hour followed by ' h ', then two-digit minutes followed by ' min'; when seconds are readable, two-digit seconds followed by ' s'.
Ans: 6 h 16 min
